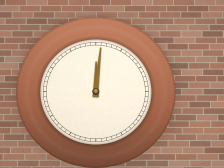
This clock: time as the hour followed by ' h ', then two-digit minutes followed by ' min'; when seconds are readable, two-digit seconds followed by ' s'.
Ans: 12 h 01 min
